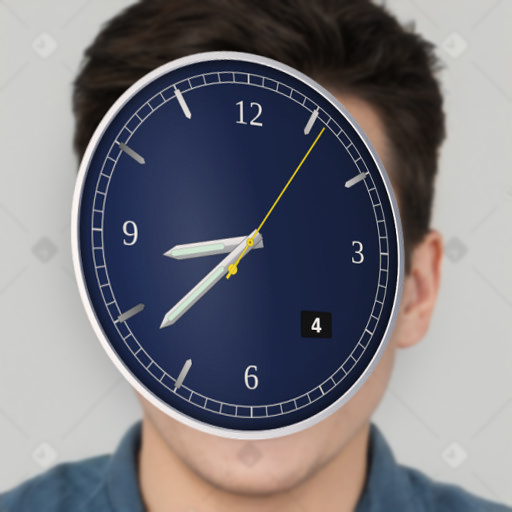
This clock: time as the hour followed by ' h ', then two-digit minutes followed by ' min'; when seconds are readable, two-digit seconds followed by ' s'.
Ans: 8 h 38 min 06 s
